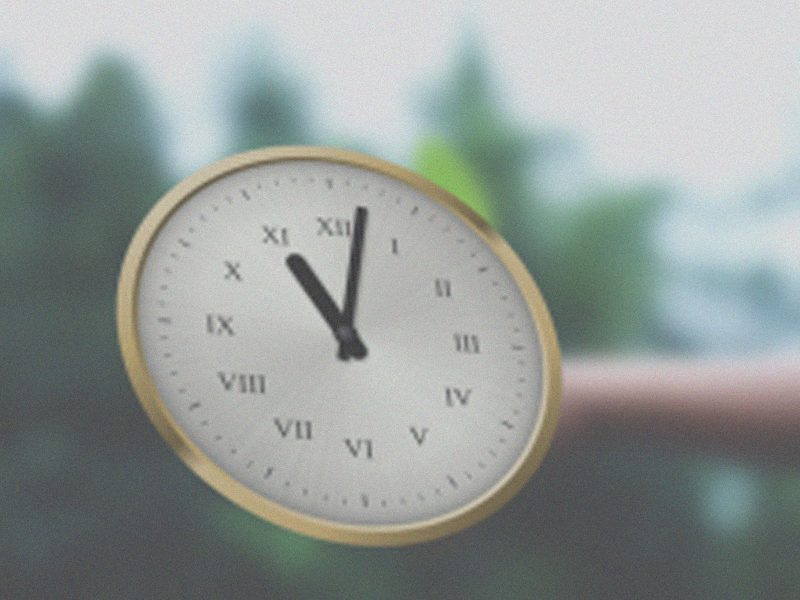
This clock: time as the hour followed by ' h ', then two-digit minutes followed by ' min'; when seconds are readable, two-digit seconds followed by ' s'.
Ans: 11 h 02 min
